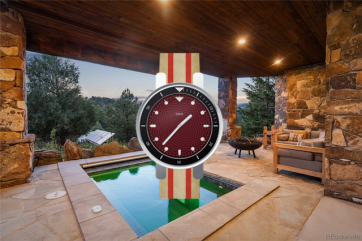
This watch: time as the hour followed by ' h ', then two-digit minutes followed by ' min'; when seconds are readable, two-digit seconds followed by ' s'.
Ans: 1 h 37 min
